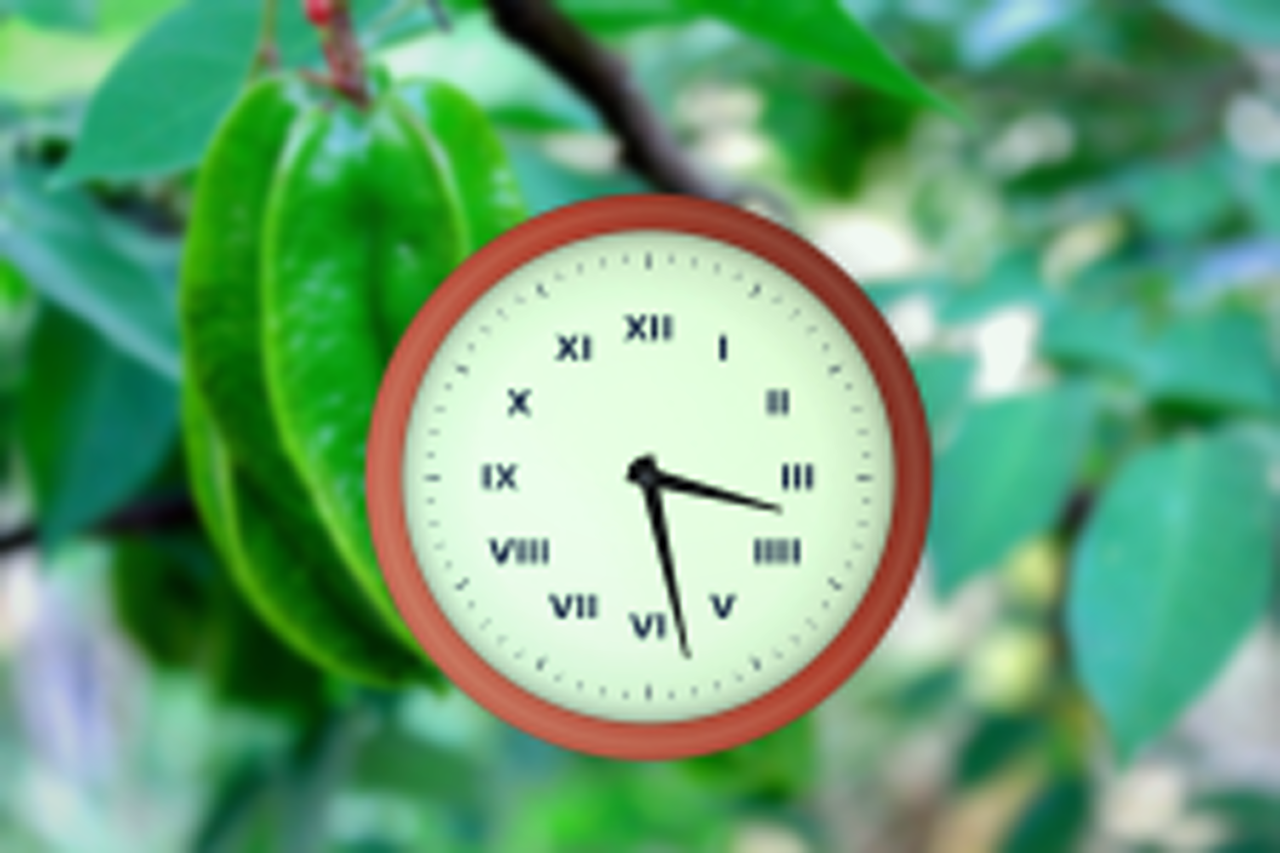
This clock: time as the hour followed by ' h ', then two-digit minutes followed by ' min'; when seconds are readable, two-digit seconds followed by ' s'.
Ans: 3 h 28 min
